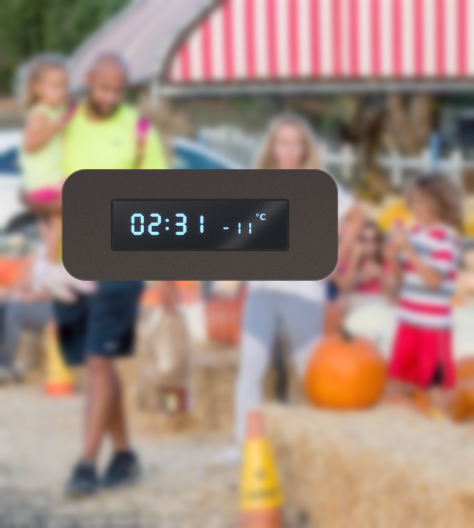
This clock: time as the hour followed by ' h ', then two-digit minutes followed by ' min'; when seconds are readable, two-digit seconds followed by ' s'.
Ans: 2 h 31 min
